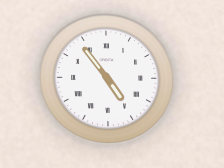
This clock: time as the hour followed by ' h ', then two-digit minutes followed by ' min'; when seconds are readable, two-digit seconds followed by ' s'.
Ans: 4 h 54 min
